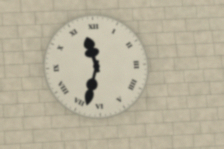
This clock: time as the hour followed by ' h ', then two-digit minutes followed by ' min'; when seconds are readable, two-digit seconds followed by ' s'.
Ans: 11 h 33 min
